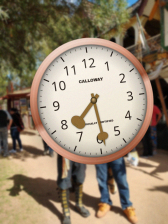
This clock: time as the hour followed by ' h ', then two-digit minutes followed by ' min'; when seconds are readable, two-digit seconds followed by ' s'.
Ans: 7 h 29 min
